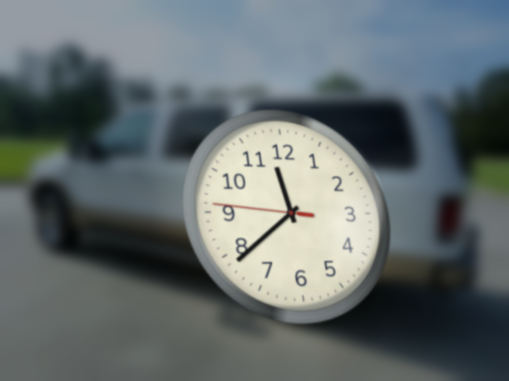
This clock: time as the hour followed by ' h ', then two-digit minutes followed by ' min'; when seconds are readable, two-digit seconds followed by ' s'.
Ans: 11 h 38 min 46 s
